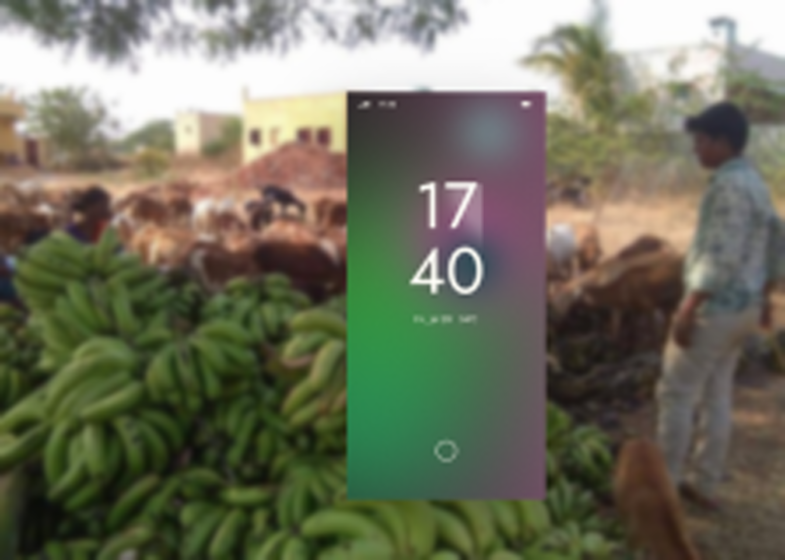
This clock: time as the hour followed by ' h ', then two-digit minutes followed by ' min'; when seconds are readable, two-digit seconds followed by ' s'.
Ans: 17 h 40 min
